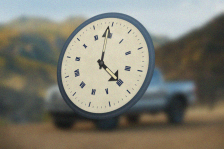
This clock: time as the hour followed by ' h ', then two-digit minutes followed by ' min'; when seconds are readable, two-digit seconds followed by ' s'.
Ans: 3 h 59 min
